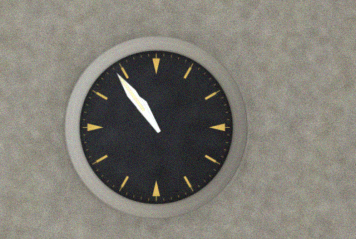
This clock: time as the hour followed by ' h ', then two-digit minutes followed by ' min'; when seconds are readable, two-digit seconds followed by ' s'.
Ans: 10 h 54 min
